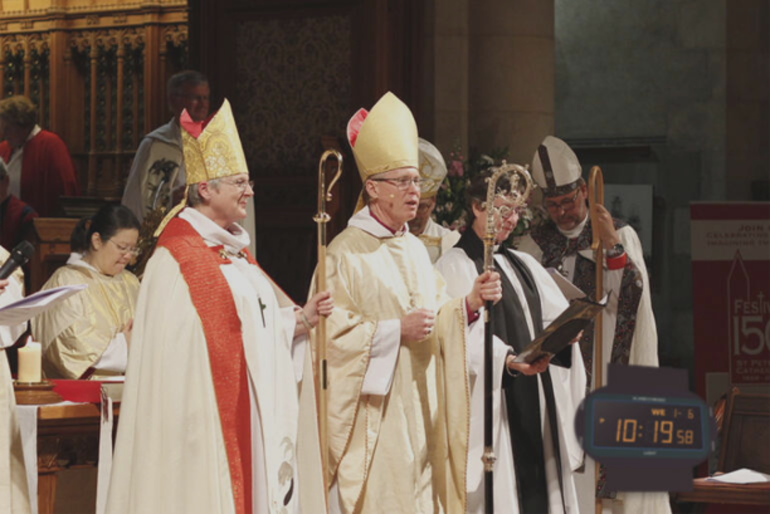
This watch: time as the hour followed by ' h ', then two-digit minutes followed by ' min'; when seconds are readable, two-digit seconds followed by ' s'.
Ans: 10 h 19 min 58 s
